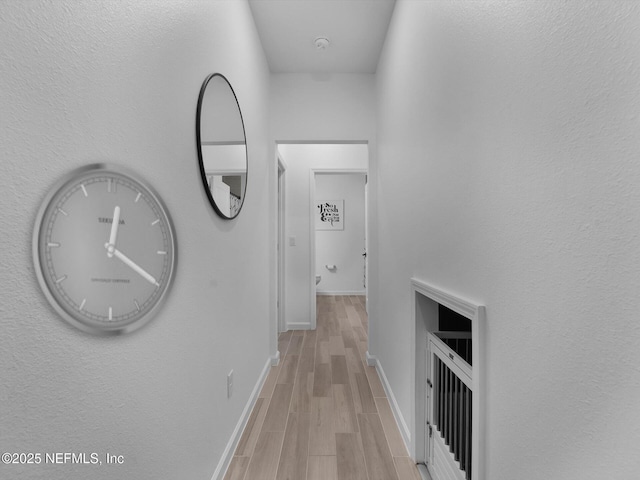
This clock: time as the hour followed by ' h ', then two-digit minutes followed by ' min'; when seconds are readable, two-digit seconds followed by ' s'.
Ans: 12 h 20 min
